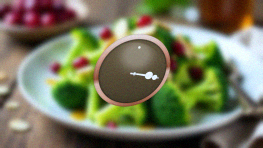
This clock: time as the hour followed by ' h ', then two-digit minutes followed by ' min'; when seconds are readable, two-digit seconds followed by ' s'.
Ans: 3 h 17 min
